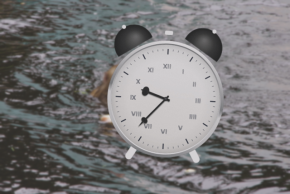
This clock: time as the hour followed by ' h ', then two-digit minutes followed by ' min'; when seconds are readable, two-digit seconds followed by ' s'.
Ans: 9 h 37 min
